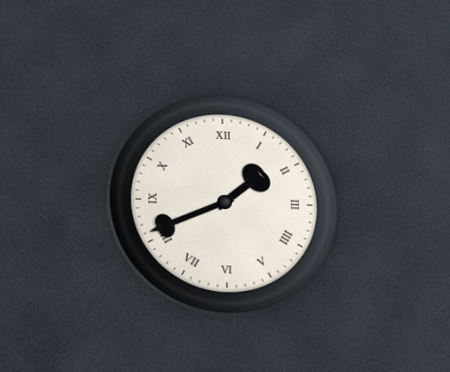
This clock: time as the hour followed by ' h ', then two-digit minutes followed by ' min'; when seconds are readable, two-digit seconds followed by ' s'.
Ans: 1 h 41 min
